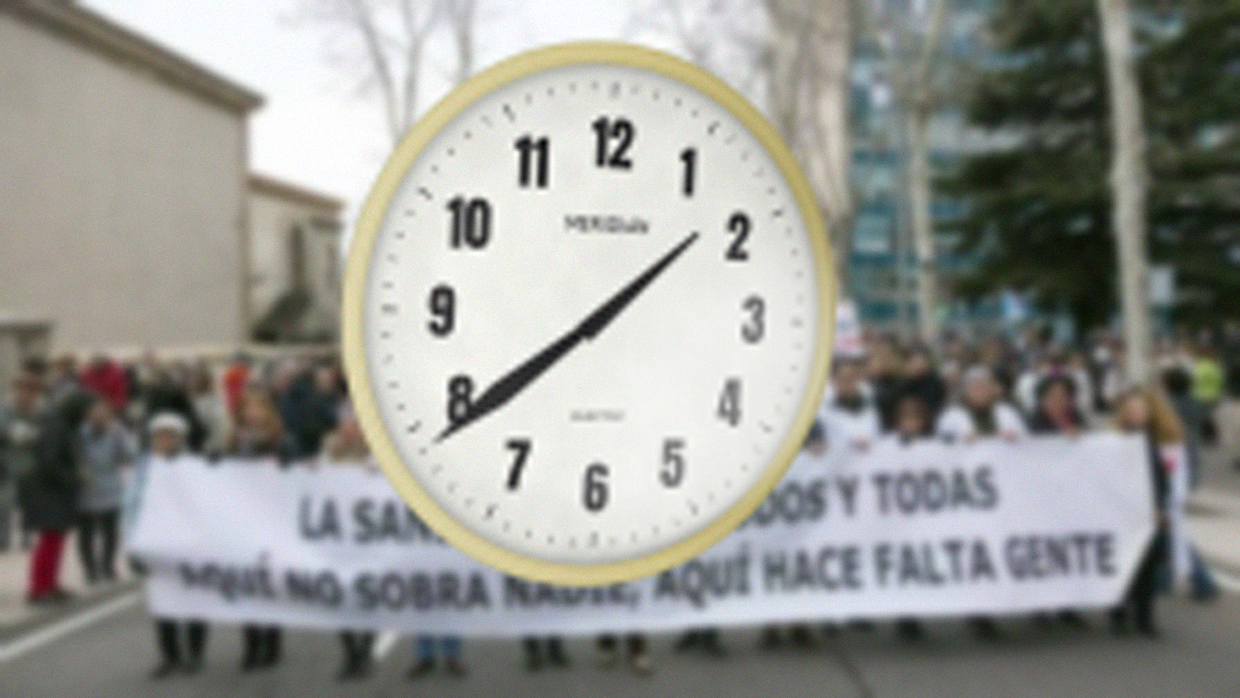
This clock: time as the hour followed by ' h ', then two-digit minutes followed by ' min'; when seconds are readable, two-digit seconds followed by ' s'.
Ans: 1 h 39 min
